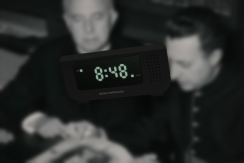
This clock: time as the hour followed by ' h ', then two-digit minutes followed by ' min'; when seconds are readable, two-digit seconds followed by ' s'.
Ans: 8 h 48 min
